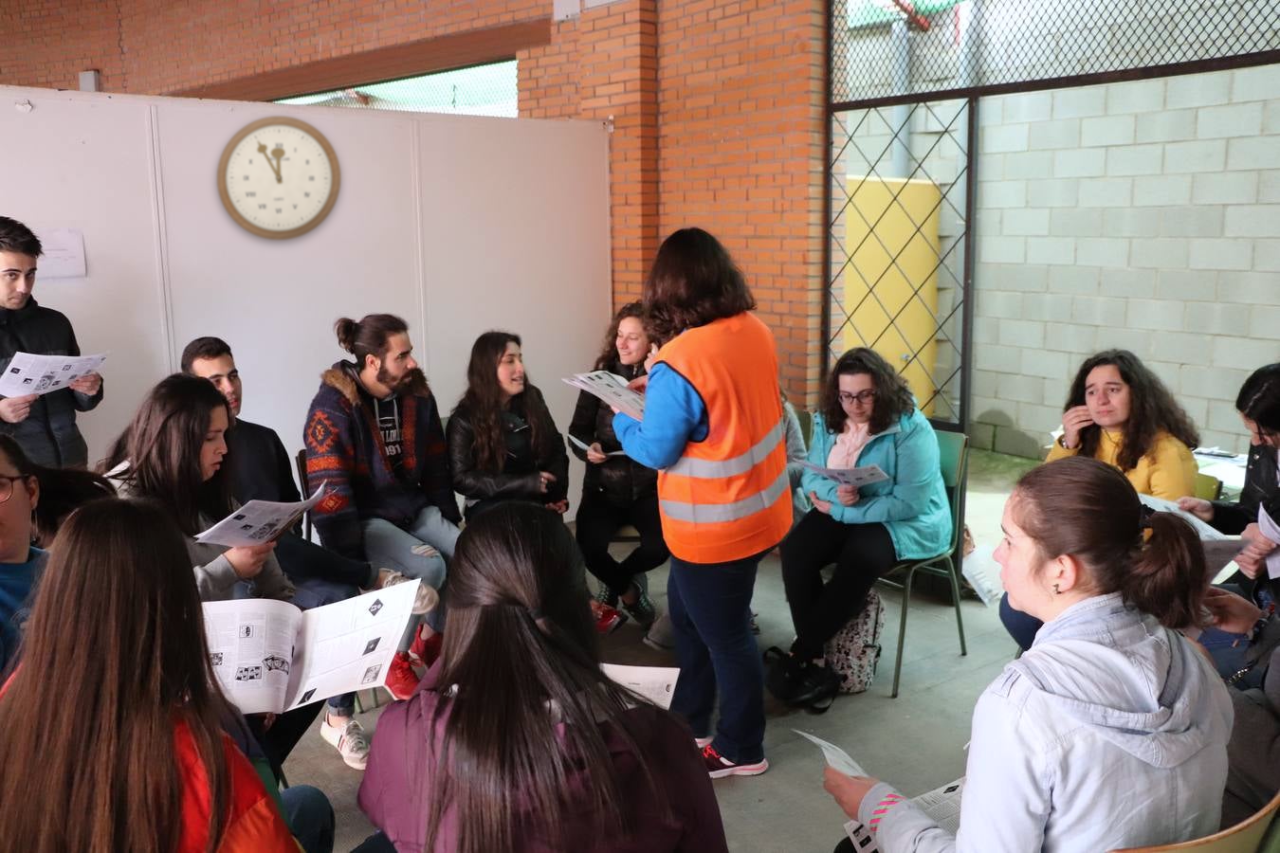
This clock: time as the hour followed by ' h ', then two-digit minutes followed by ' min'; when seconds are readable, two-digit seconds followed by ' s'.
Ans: 11 h 55 min
